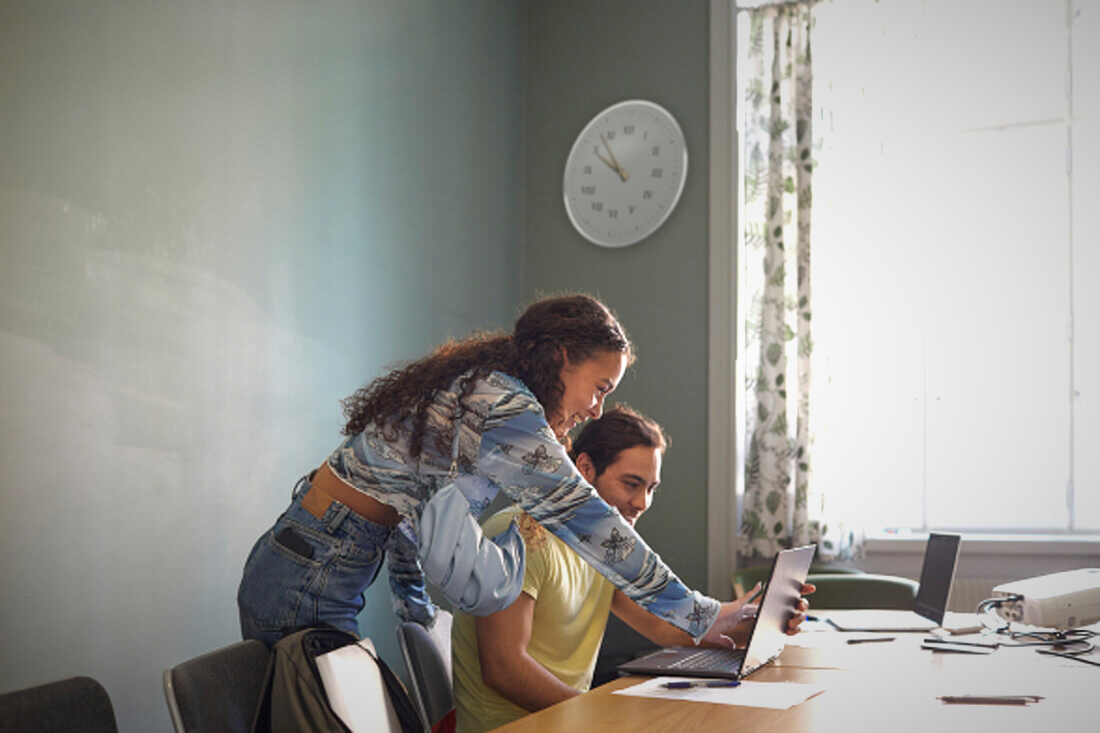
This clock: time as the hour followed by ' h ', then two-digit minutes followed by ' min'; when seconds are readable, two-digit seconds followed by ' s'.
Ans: 9 h 53 min
